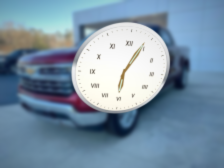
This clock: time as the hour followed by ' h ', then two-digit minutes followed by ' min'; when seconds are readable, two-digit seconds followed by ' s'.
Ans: 6 h 04 min
